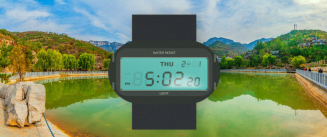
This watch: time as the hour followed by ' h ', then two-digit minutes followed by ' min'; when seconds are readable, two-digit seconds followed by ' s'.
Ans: 5 h 02 min 20 s
